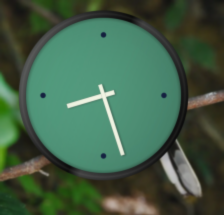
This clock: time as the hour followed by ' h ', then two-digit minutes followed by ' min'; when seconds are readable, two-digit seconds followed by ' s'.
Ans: 8 h 27 min
